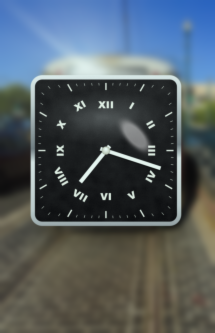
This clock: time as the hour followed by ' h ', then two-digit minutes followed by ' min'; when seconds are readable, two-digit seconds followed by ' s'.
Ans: 7 h 18 min
